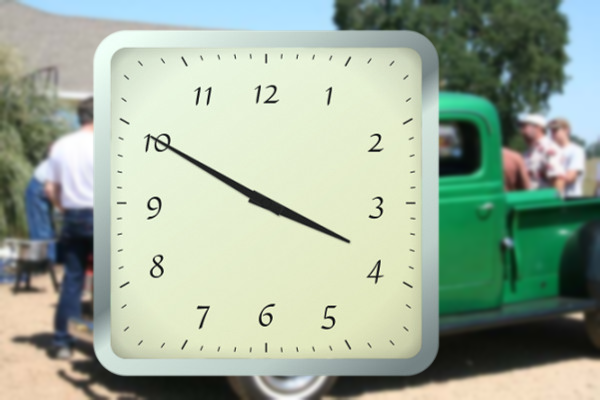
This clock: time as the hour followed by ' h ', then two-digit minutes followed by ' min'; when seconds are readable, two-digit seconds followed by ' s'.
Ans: 3 h 50 min
